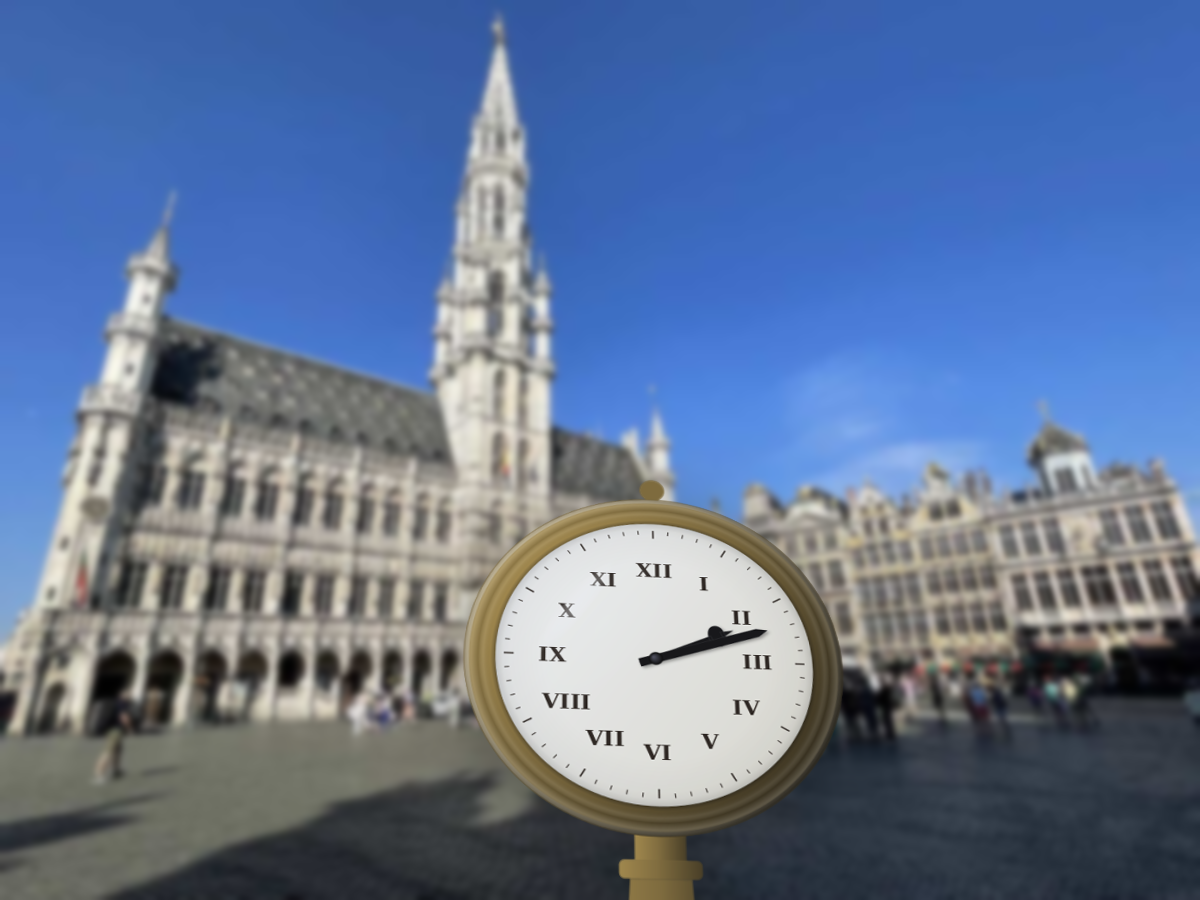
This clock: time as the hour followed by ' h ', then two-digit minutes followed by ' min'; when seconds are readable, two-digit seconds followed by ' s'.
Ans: 2 h 12 min
